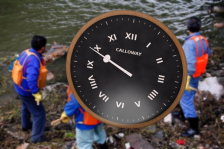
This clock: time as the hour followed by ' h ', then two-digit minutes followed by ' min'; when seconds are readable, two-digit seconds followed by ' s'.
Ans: 9 h 49 min
